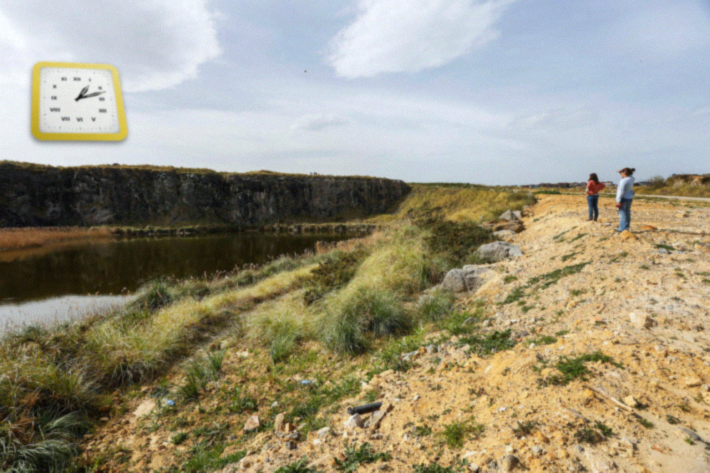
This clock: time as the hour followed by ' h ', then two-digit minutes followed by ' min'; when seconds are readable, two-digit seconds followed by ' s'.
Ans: 1 h 12 min
